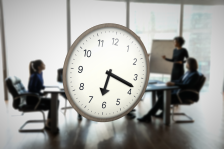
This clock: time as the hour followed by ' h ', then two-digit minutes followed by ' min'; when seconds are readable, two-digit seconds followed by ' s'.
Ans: 6 h 18 min
